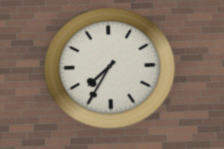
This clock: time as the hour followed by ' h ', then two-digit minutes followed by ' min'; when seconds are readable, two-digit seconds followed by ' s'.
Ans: 7 h 35 min
